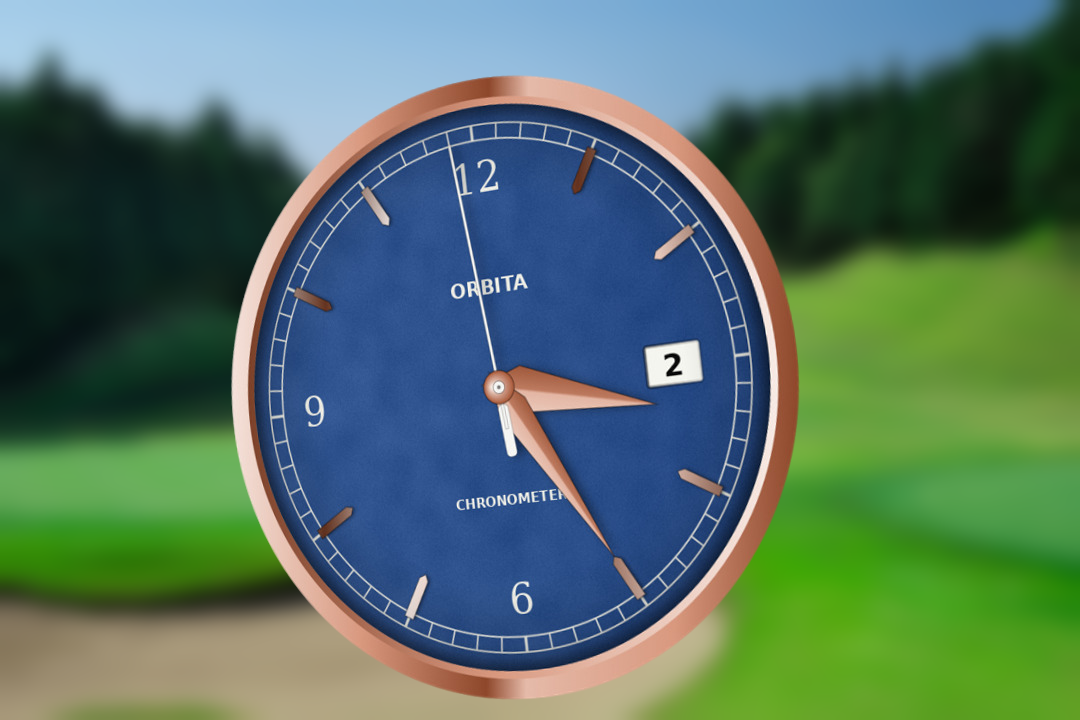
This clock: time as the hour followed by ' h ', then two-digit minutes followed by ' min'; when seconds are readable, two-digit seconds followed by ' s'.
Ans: 3 h 24 min 59 s
